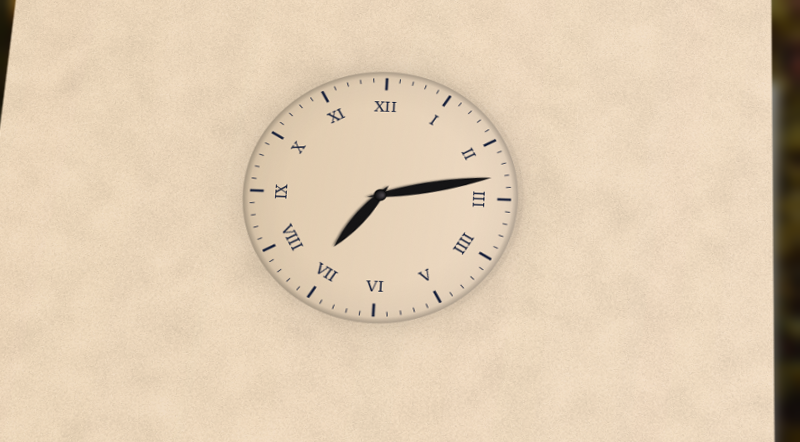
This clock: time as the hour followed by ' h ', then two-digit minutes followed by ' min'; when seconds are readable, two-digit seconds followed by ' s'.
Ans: 7 h 13 min
